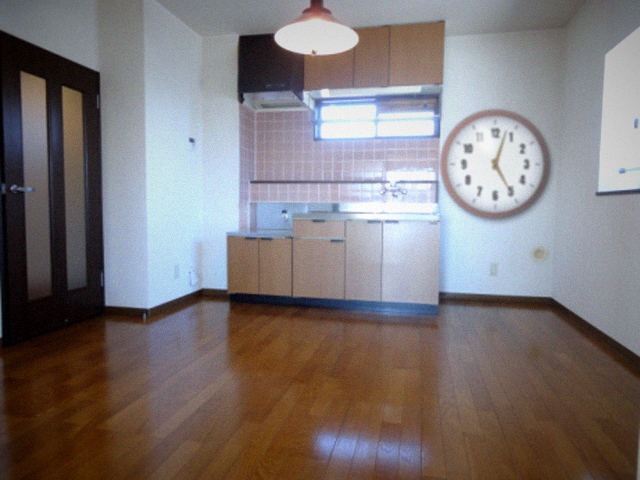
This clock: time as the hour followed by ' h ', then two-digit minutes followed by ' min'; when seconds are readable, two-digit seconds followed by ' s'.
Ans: 5 h 03 min
